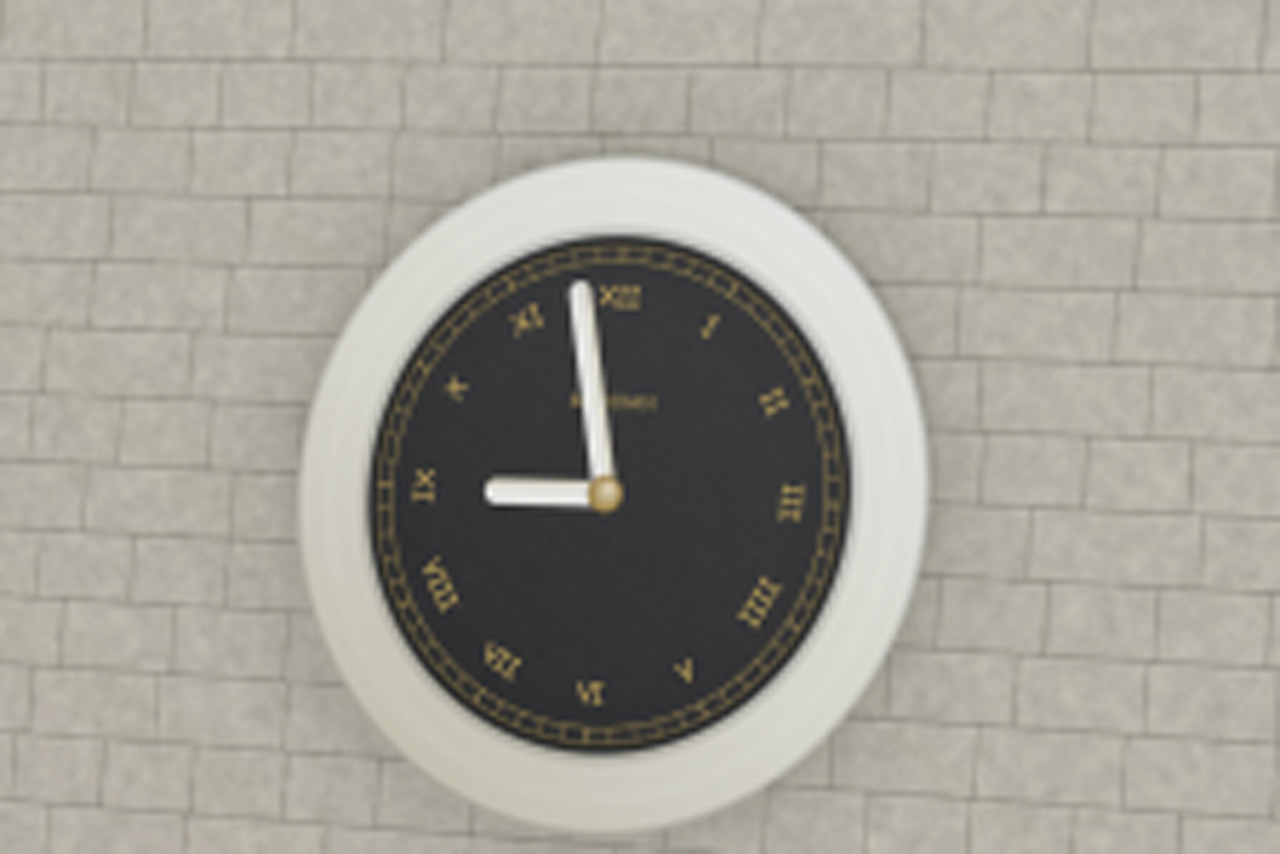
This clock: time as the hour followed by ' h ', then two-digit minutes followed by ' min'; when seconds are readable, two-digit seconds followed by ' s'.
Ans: 8 h 58 min
